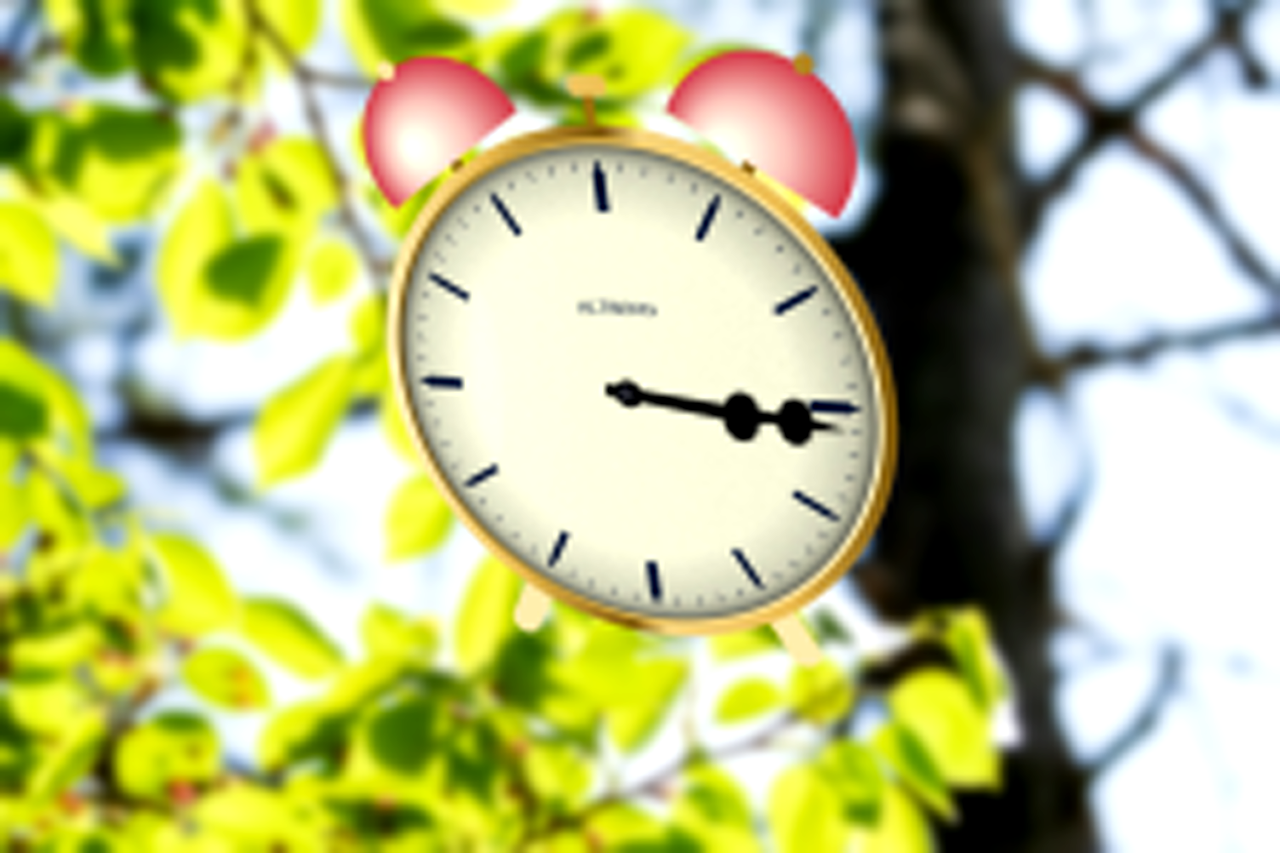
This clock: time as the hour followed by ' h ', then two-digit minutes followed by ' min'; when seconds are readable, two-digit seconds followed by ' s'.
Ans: 3 h 16 min
